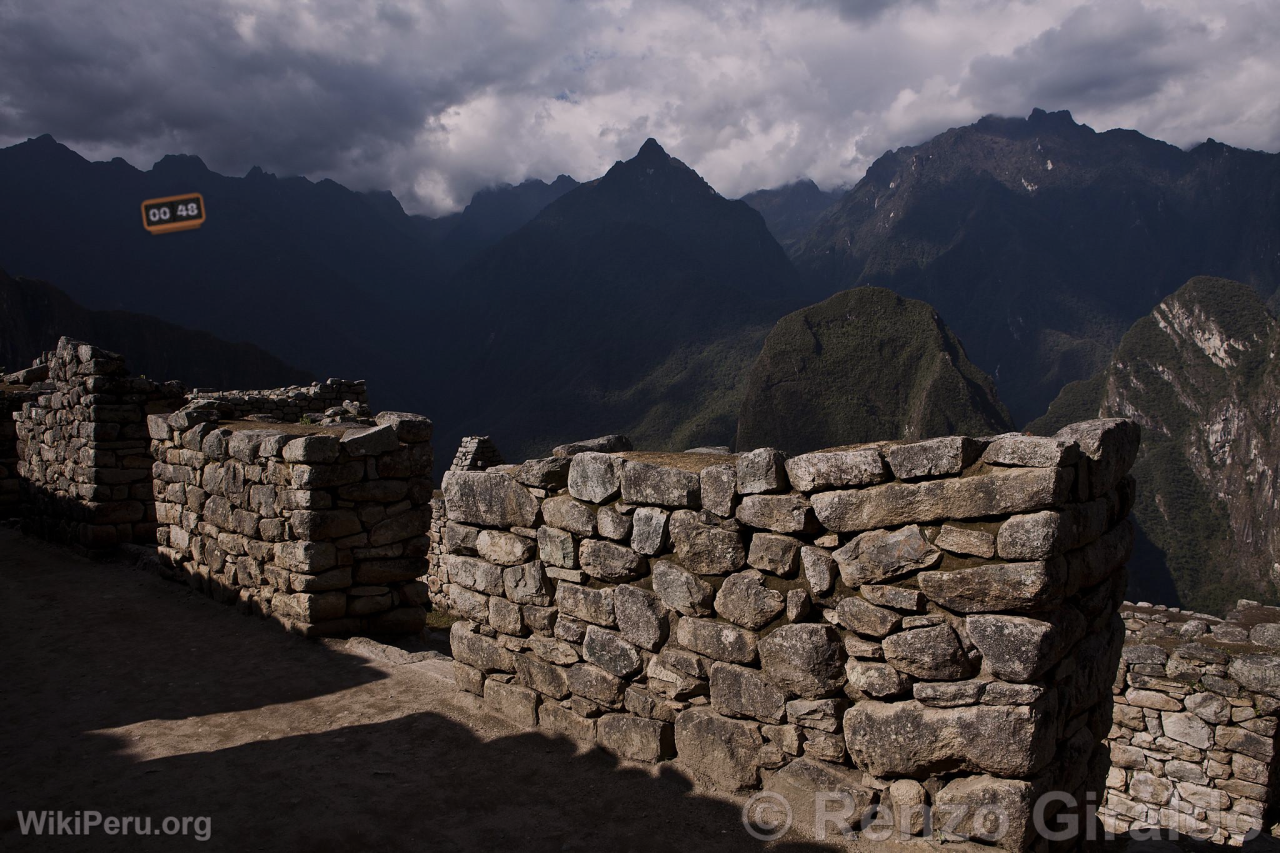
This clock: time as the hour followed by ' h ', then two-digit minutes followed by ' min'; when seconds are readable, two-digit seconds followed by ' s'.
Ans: 0 h 48 min
